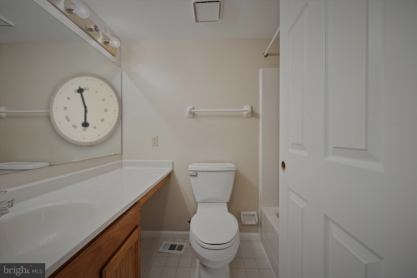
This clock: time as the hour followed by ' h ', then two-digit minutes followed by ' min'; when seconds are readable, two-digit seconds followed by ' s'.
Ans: 5 h 57 min
